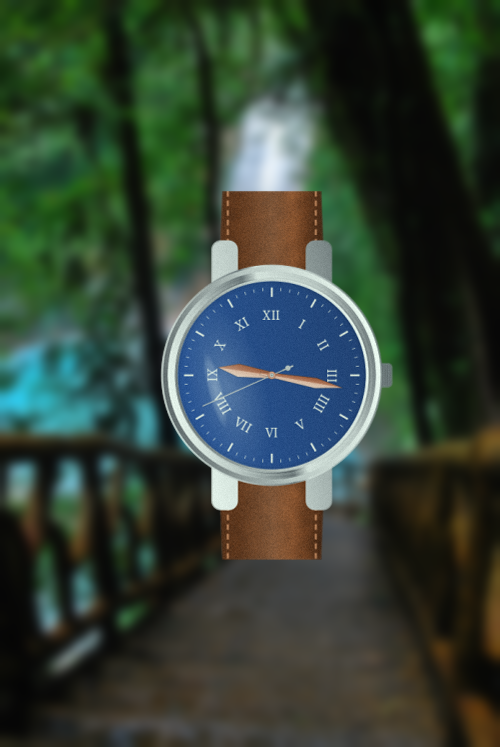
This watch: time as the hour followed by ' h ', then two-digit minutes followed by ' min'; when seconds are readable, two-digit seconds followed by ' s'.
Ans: 9 h 16 min 41 s
